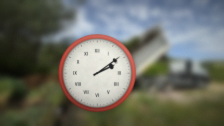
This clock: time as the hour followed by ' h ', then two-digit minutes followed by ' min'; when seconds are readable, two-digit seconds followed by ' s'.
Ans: 2 h 09 min
